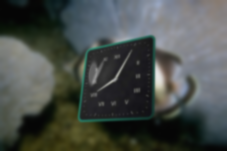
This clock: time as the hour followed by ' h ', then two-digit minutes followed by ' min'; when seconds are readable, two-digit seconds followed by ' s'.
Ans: 8 h 05 min
